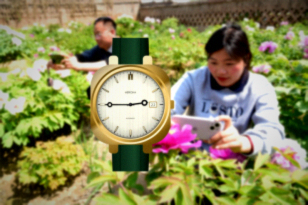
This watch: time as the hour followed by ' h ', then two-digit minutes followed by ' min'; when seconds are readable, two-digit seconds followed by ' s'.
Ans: 2 h 45 min
